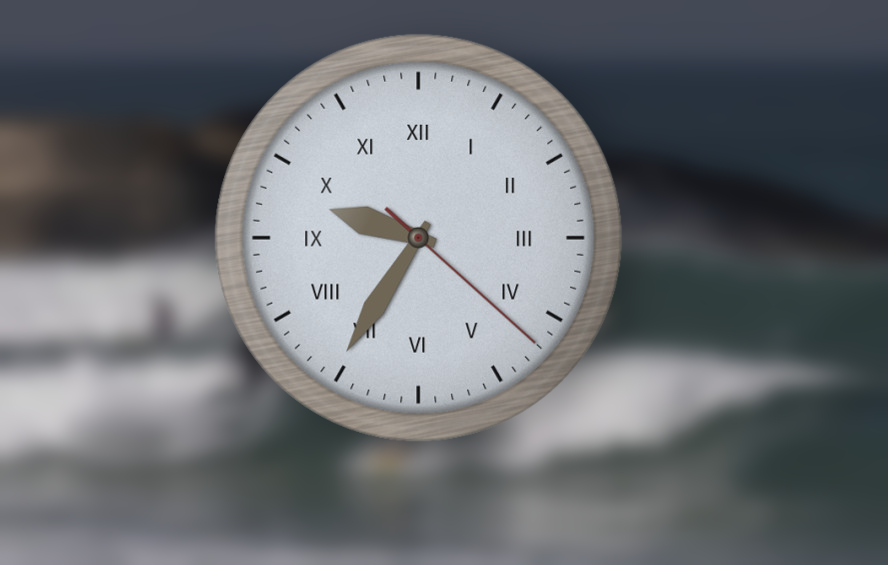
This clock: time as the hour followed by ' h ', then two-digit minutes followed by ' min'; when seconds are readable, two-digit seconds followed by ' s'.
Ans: 9 h 35 min 22 s
